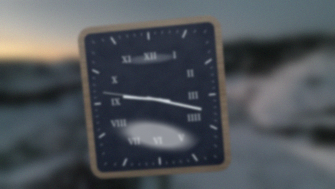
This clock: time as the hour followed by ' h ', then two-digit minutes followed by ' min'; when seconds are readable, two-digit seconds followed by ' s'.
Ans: 9 h 17 min 47 s
